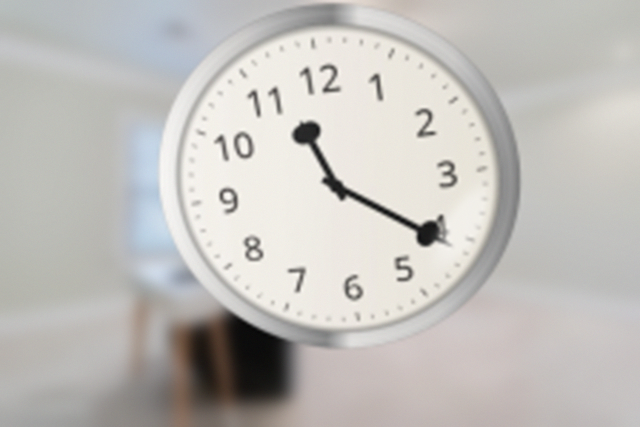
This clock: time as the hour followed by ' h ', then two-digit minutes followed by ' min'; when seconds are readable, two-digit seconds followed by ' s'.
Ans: 11 h 21 min
